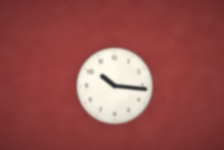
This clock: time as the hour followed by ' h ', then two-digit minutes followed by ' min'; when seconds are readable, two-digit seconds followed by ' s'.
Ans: 10 h 16 min
